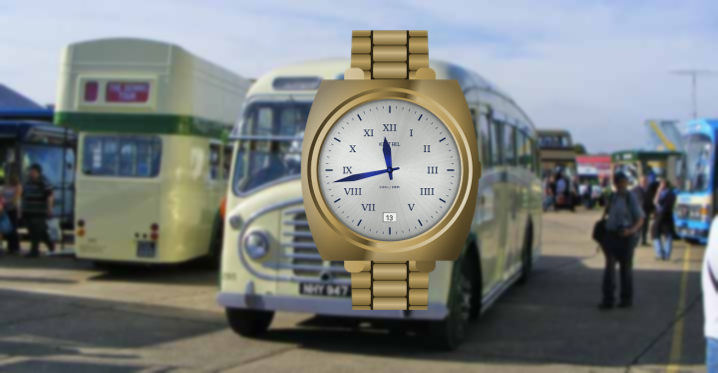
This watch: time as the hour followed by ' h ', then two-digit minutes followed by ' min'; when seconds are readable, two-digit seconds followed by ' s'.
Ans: 11 h 43 min
